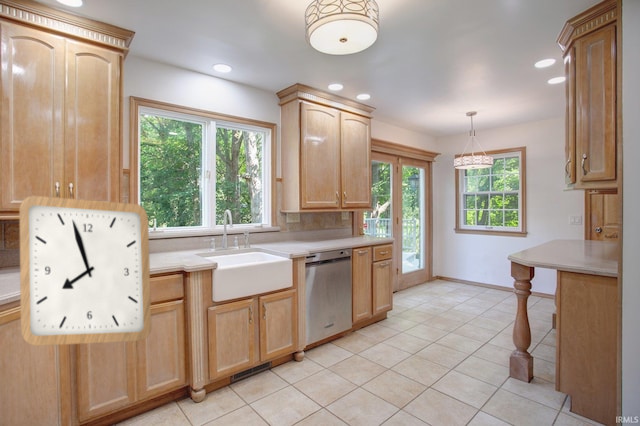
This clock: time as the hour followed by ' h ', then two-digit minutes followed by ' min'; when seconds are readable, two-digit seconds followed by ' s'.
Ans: 7 h 57 min
